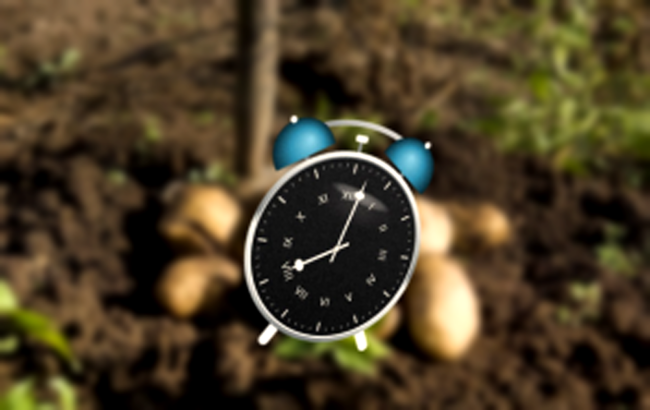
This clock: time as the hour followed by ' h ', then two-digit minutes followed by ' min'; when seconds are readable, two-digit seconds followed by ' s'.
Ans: 8 h 02 min
